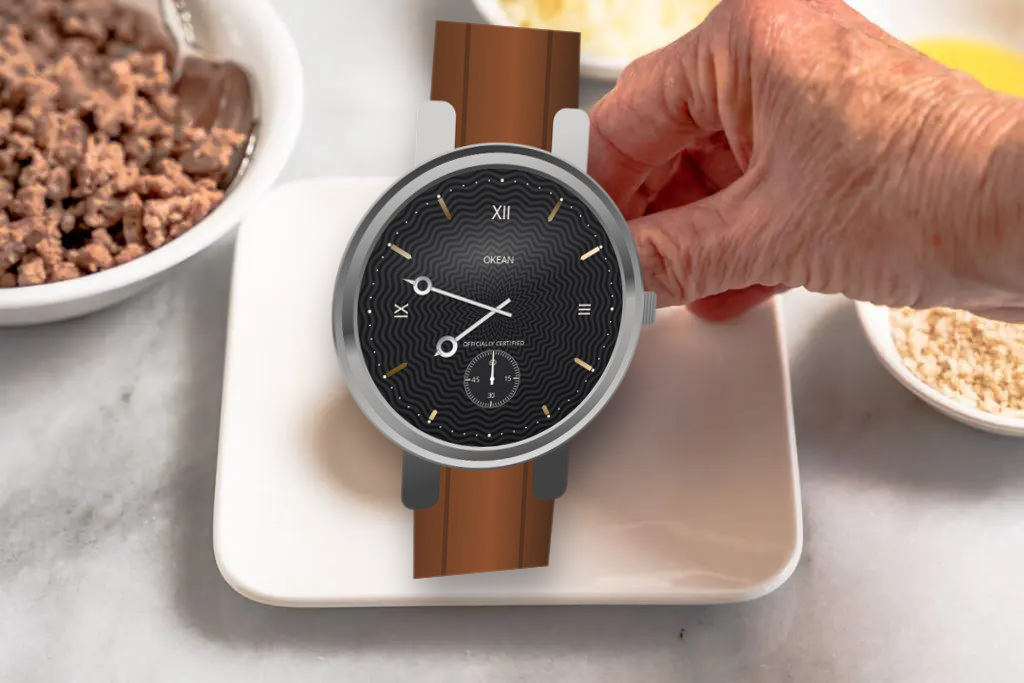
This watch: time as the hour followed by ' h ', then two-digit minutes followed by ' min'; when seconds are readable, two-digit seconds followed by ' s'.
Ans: 7 h 48 min
